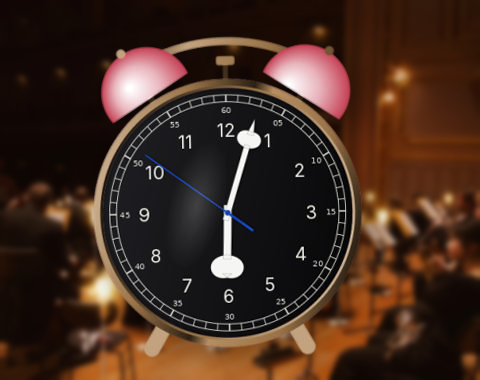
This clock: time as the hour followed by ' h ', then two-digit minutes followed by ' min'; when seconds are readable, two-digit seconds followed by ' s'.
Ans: 6 h 02 min 51 s
